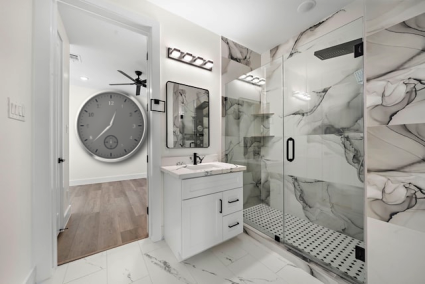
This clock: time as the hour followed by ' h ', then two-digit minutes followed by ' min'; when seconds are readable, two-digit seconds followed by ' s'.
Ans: 12 h 38 min
